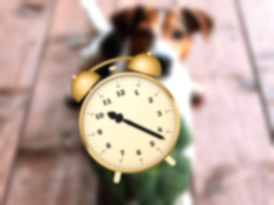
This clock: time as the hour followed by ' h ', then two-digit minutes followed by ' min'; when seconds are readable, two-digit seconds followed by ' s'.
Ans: 10 h 22 min
